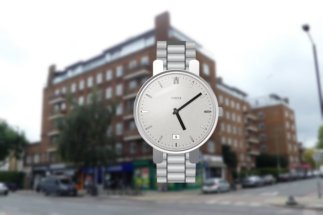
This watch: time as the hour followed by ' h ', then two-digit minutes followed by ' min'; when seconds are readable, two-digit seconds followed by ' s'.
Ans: 5 h 09 min
